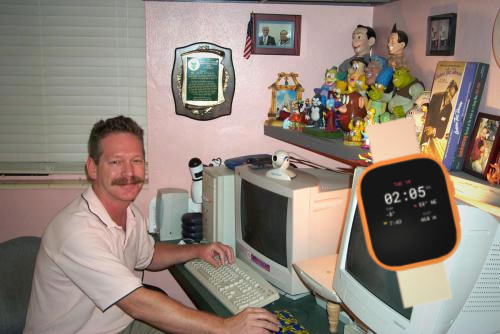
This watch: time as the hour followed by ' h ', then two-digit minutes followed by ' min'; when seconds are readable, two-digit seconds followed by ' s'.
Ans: 2 h 05 min
